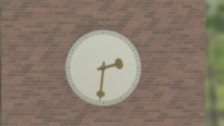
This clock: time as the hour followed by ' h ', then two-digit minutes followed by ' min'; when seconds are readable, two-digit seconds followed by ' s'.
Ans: 2 h 31 min
